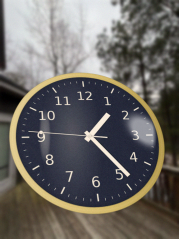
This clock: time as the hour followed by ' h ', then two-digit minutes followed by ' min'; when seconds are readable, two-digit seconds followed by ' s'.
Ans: 1 h 23 min 46 s
